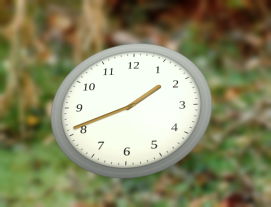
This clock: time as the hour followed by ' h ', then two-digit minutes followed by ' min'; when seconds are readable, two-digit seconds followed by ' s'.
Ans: 1 h 41 min
